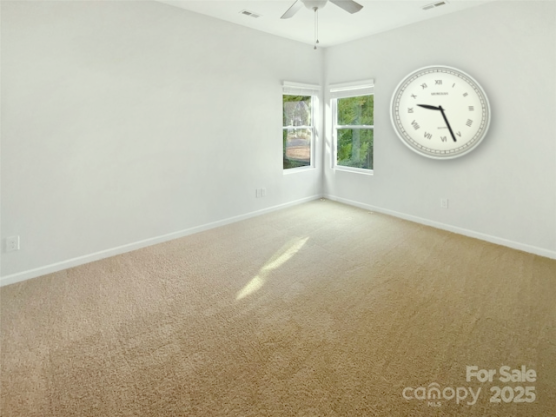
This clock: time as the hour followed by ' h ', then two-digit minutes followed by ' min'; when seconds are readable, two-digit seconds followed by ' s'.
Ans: 9 h 27 min
